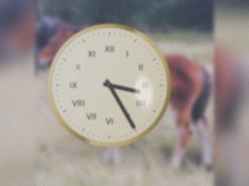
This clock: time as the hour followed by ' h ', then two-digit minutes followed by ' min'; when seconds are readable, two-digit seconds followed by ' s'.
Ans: 3 h 25 min
